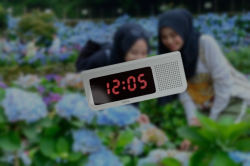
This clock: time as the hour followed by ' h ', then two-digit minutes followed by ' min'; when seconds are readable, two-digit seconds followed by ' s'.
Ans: 12 h 05 min
